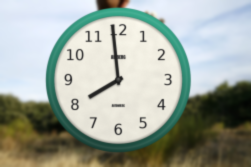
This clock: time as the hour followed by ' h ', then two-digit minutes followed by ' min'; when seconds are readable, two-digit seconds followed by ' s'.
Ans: 7 h 59 min
